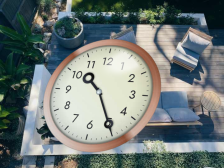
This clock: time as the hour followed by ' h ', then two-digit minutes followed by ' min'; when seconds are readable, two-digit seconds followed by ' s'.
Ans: 10 h 25 min
